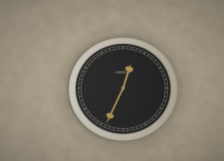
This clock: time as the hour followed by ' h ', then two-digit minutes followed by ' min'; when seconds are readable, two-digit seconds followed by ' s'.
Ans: 12 h 34 min
